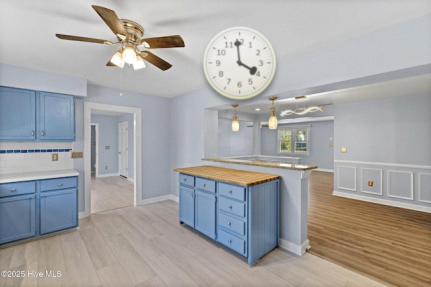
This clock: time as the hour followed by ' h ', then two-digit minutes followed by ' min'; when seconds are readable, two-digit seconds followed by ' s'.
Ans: 3 h 59 min
